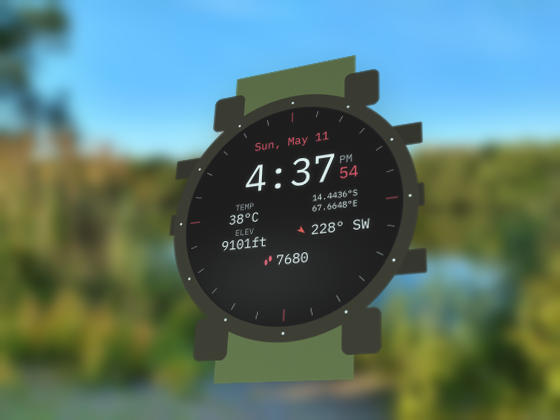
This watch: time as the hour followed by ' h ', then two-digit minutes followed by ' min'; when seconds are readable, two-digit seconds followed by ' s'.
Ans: 4 h 37 min 54 s
